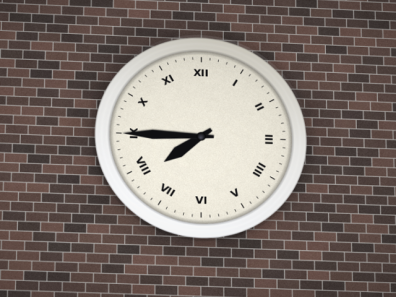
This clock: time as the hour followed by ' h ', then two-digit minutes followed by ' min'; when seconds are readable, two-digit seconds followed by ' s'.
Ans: 7 h 45 min
